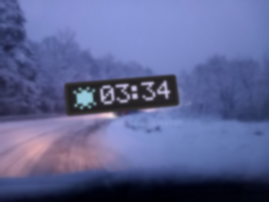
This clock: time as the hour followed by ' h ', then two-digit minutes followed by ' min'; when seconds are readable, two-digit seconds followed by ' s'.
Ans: 3 h 34 min
